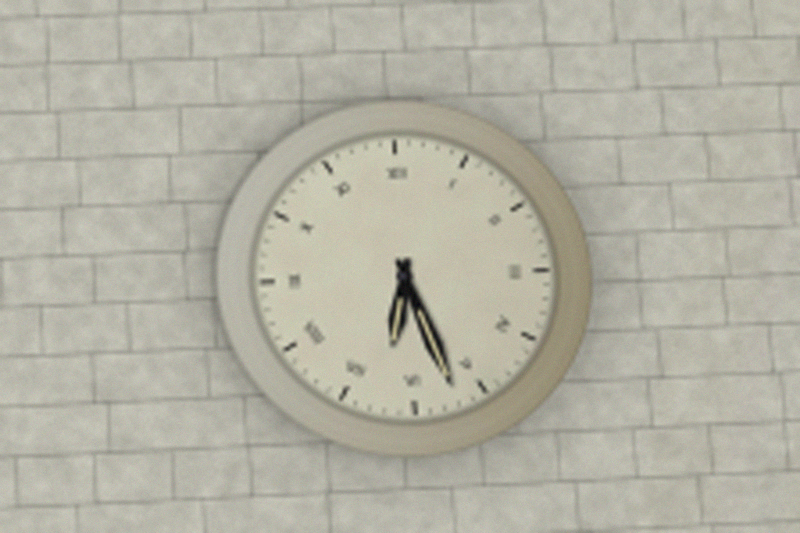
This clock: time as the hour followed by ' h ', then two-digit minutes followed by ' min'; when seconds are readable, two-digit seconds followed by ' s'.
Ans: 6 h 27 min
